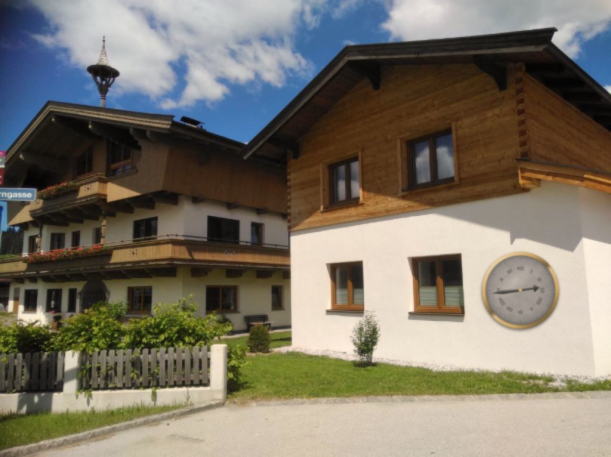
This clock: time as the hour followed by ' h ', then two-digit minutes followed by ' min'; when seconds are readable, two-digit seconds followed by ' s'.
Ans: 2 h 44 min
